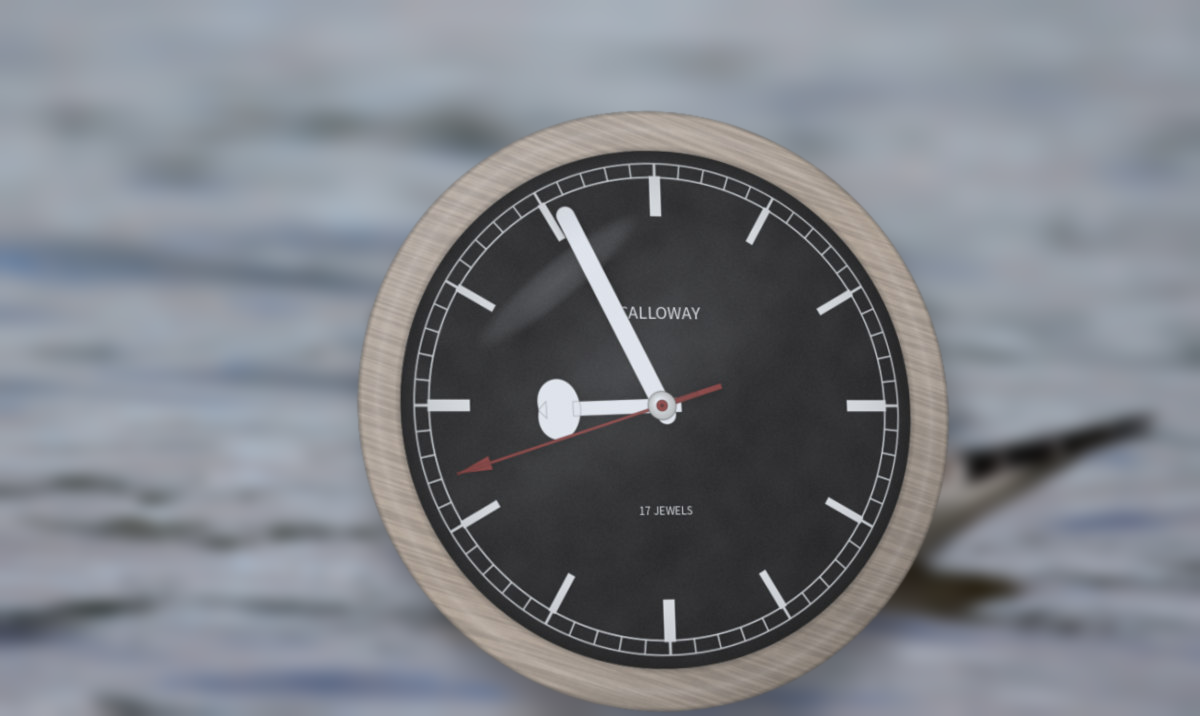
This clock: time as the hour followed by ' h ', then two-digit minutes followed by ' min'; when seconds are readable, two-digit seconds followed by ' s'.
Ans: 8 h 55 min 42 s
